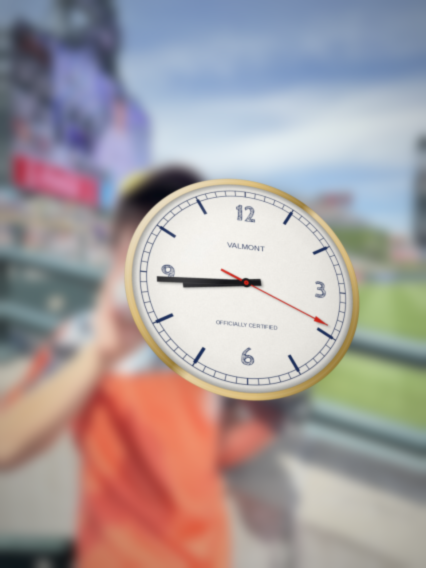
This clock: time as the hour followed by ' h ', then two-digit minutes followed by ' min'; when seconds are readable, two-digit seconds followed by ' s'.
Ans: 8 h 44 min 19 s
